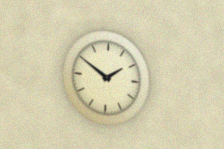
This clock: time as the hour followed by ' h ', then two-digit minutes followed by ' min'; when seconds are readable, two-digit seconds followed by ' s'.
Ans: 1 h 50 min
